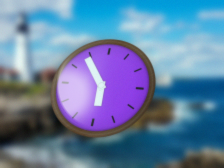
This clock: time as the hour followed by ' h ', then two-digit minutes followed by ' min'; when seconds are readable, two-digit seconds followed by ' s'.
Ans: 5 h 54 min
